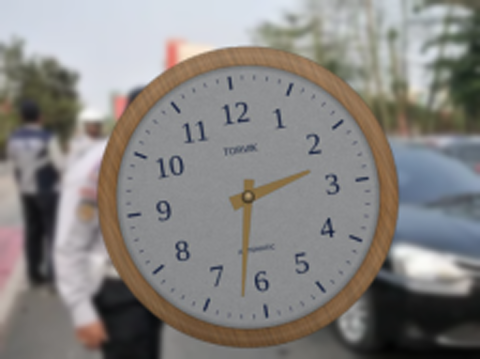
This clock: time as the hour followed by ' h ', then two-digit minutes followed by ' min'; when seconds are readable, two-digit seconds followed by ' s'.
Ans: 2 h 32 min
